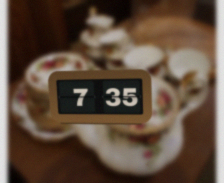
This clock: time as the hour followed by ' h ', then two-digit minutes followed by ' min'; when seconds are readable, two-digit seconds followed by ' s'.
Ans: 7 h 35 min
